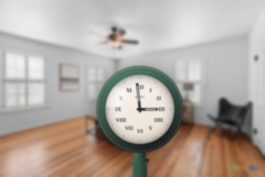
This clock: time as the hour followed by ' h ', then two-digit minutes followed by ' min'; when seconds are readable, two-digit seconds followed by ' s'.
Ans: 2 h 59 min
